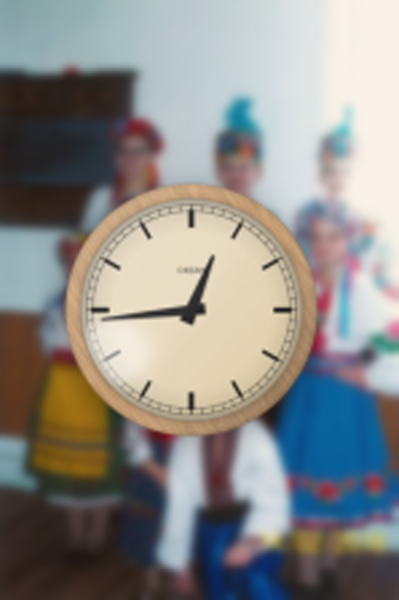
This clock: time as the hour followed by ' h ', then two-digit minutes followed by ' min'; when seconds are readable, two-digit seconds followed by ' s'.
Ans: 12 h 44 min
